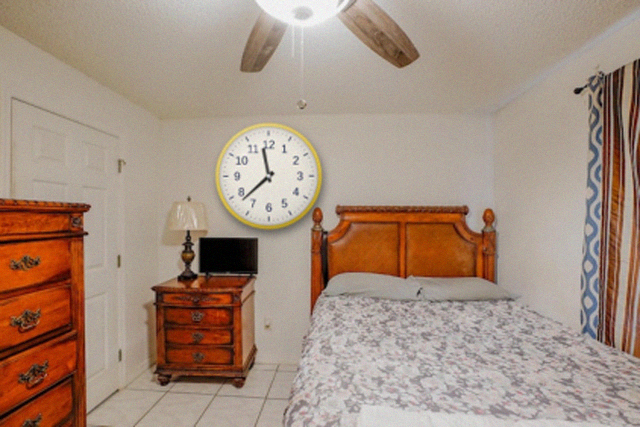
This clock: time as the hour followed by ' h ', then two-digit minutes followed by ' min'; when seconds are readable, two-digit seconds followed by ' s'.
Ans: 11 h 38 min
